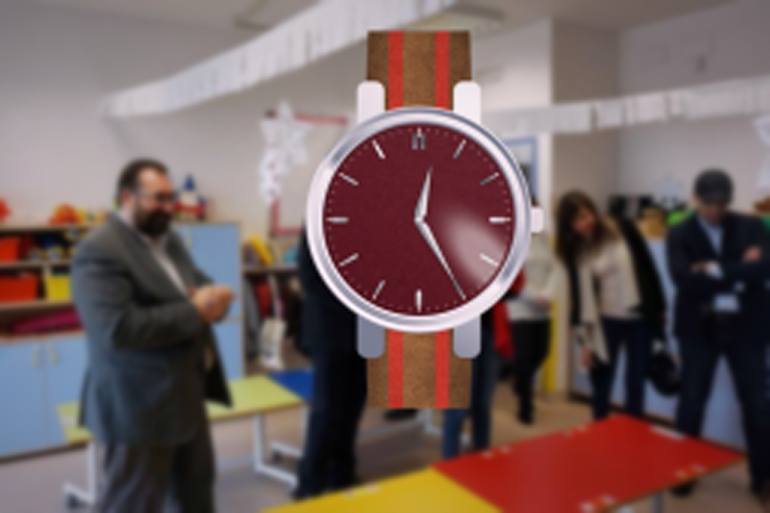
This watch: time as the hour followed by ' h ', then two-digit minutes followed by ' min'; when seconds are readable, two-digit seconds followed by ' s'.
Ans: 12 h 25 min
